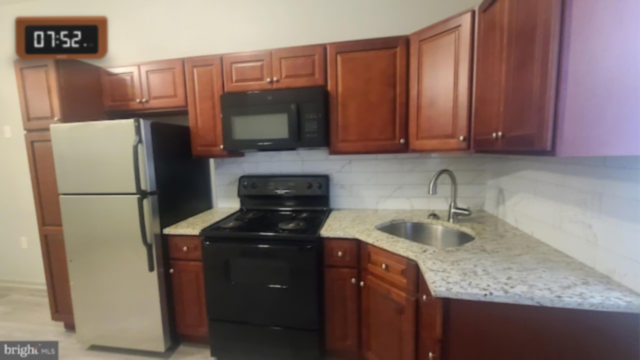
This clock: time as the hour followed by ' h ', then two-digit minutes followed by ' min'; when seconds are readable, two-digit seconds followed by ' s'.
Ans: 7 h 52 min
